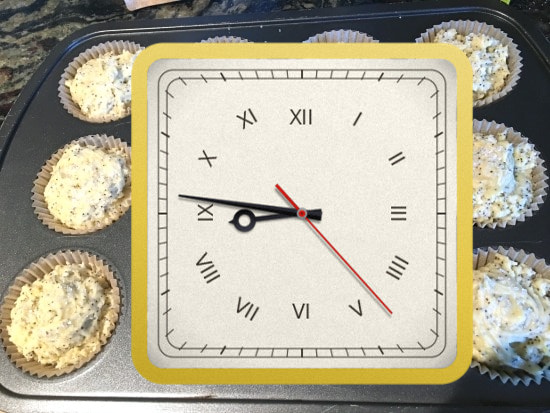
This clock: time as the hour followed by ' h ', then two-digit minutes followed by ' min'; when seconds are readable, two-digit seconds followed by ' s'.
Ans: 8 h 46 min 23 s
